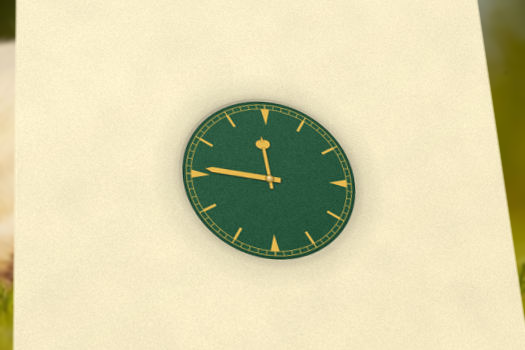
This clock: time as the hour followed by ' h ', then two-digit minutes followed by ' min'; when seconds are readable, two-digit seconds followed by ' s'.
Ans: 11 h 46 min
